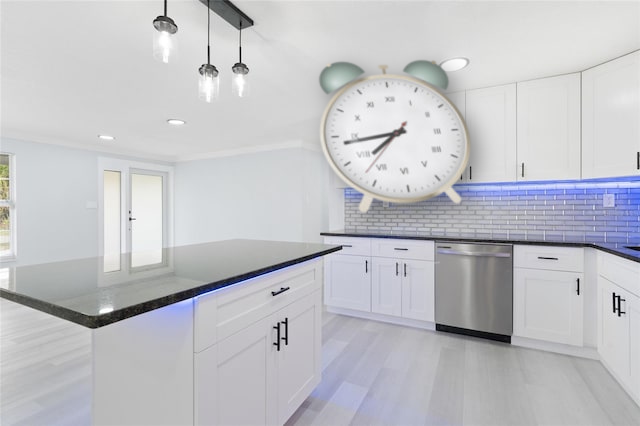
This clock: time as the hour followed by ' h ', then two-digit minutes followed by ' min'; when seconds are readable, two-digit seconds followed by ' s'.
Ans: 7 h 43 min 37 s
